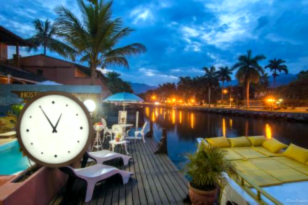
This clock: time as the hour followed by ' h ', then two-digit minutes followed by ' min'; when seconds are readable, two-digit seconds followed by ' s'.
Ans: 12 h 55 min
